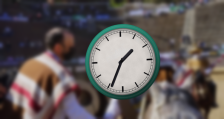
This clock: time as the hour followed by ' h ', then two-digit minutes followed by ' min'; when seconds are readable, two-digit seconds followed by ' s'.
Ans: 1 h 34 min
